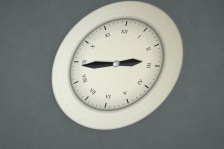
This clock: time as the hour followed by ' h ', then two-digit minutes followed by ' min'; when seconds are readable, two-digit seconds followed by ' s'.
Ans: 2 h 44 min
